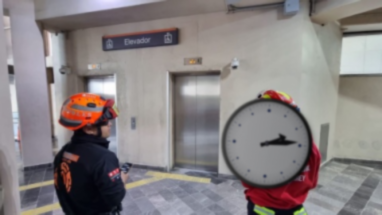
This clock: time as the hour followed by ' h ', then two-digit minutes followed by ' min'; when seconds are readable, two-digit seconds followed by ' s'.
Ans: 2 h 14 min
